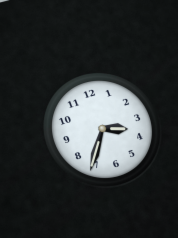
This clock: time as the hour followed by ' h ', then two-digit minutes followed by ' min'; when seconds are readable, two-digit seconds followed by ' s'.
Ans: 3 h 36 min
